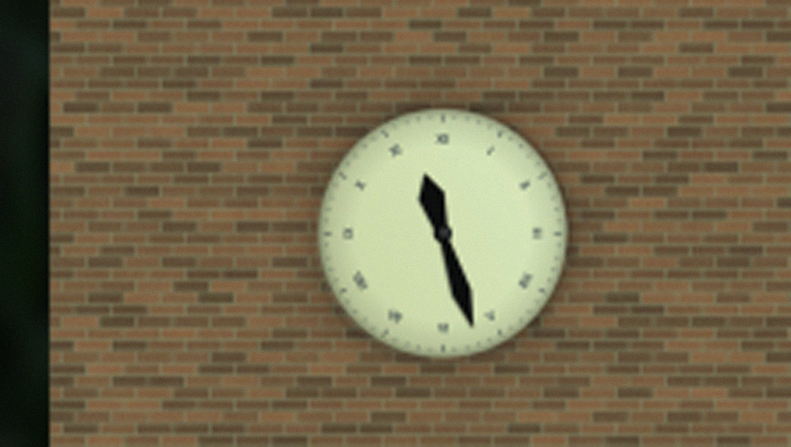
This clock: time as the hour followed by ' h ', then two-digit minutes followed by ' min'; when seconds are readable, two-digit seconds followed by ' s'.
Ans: 11 h 27 min
